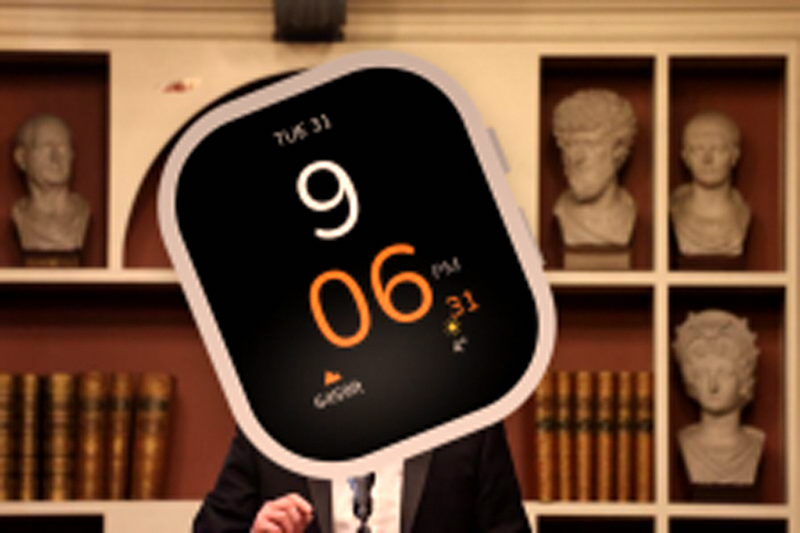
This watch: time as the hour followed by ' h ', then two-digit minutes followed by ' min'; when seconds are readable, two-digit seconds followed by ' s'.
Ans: 9 h 06 min 31 s
